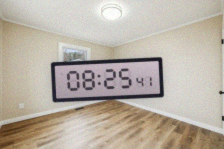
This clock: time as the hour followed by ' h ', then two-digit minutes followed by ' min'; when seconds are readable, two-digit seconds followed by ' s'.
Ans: 8 h 25 min 41 s
